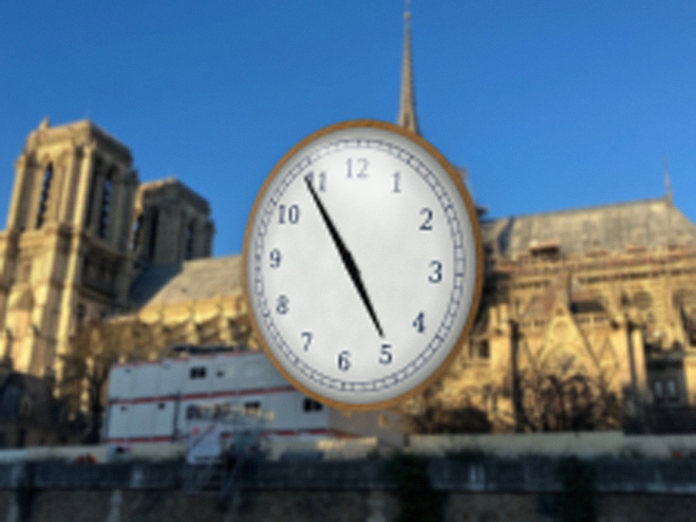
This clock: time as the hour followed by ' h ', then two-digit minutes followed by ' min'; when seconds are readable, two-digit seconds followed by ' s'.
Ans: 4 h 54 min
